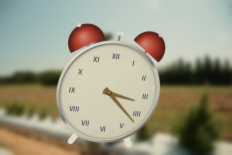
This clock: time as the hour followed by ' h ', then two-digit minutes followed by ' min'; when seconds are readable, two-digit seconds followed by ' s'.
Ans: 3 h 22 min
